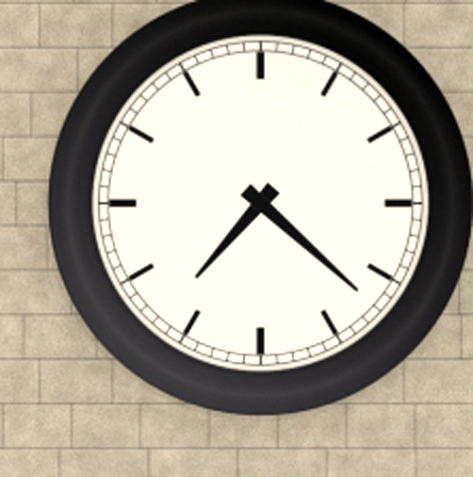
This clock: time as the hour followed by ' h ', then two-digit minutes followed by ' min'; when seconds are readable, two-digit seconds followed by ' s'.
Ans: 7 h 22 min
